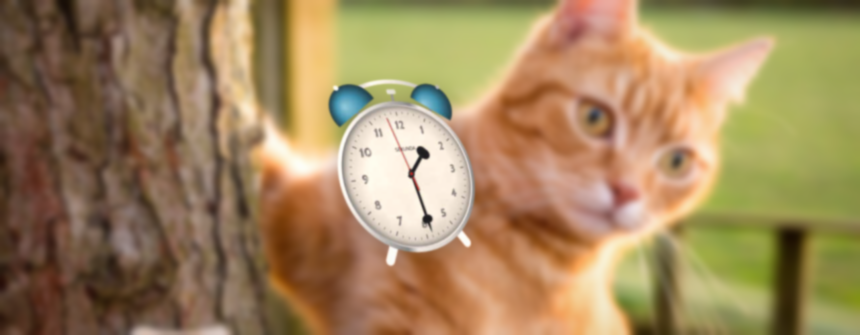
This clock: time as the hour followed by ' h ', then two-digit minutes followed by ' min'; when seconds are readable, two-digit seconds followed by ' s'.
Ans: 1 h 28 min 58 s
